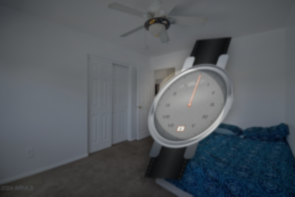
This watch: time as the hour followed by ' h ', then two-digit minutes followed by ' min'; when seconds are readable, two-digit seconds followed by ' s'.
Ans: 12 h 00 min
